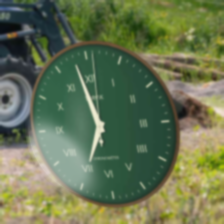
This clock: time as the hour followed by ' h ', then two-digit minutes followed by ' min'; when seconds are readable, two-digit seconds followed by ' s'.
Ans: 6 h 58 min 01 s
